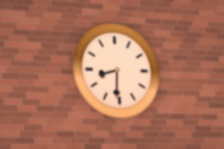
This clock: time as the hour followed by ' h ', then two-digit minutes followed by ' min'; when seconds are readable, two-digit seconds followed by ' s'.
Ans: 8 h 31 min
